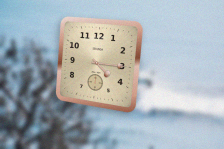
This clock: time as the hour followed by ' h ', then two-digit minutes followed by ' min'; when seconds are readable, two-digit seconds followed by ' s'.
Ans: 4 h 15 min
